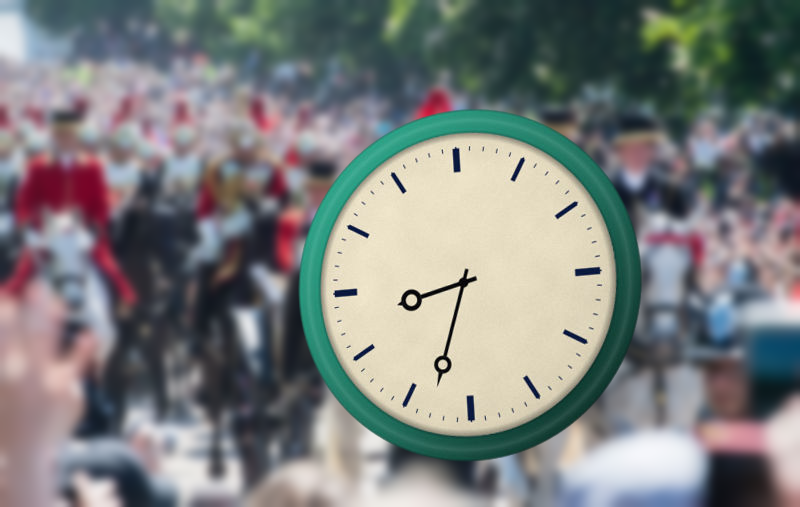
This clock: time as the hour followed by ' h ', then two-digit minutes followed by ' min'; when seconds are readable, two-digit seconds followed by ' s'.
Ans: 8 h 33 min
